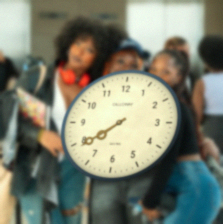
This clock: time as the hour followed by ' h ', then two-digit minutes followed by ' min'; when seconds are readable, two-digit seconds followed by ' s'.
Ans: 7 h 39 min
